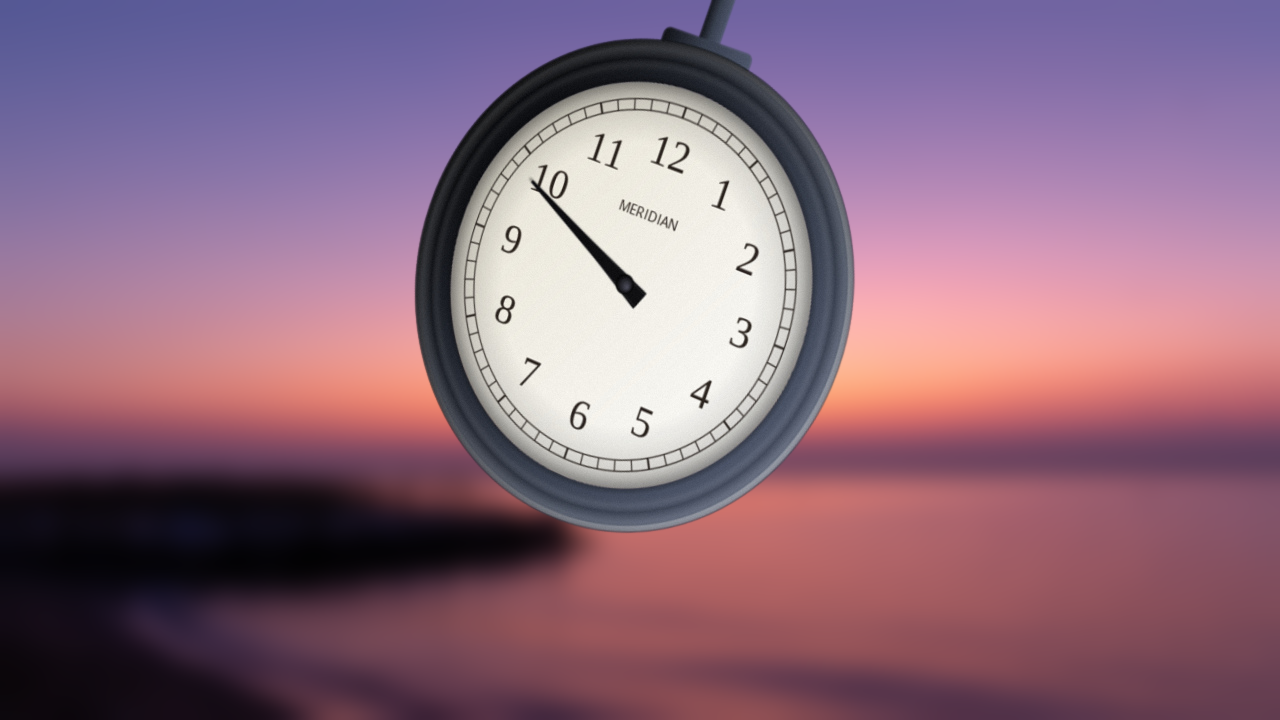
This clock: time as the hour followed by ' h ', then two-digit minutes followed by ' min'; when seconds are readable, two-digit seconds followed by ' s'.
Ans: 9 h 49 min
